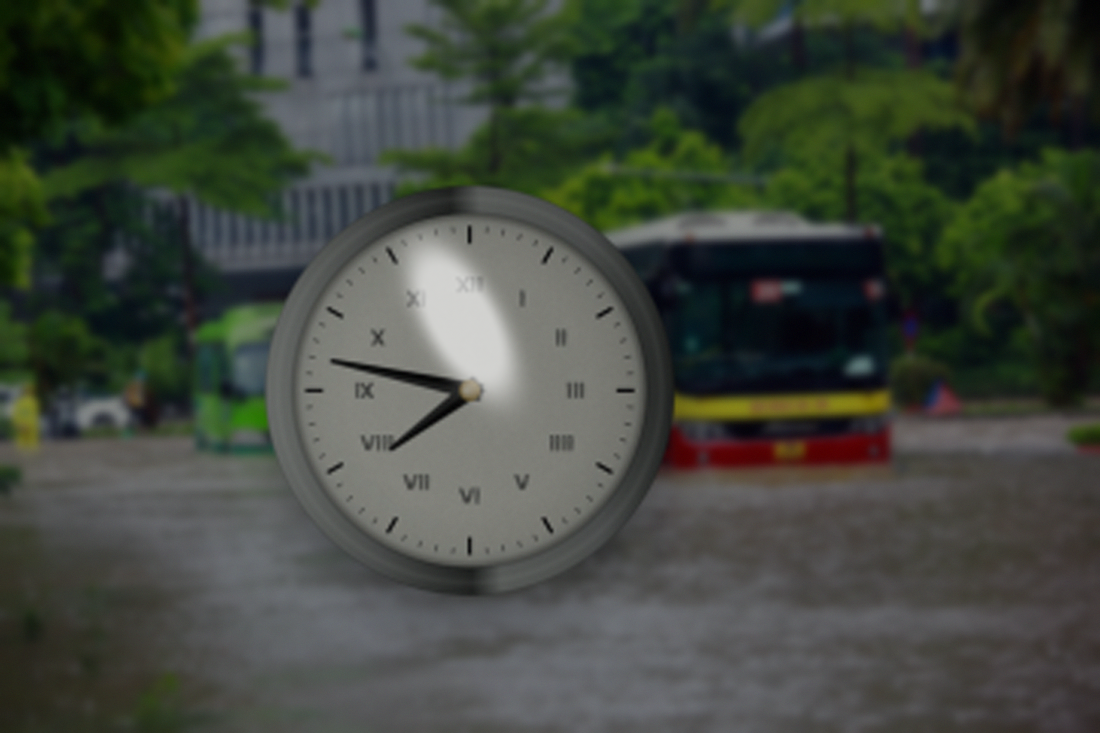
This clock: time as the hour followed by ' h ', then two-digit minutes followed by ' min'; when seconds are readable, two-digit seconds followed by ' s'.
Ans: 7 h 47 min
